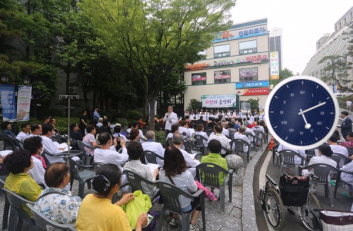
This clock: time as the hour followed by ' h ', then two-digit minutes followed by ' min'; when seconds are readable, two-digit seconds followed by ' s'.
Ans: 5 h 11 min
